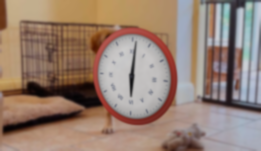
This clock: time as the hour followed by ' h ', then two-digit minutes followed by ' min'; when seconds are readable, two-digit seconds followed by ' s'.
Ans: 6 h 01 min
